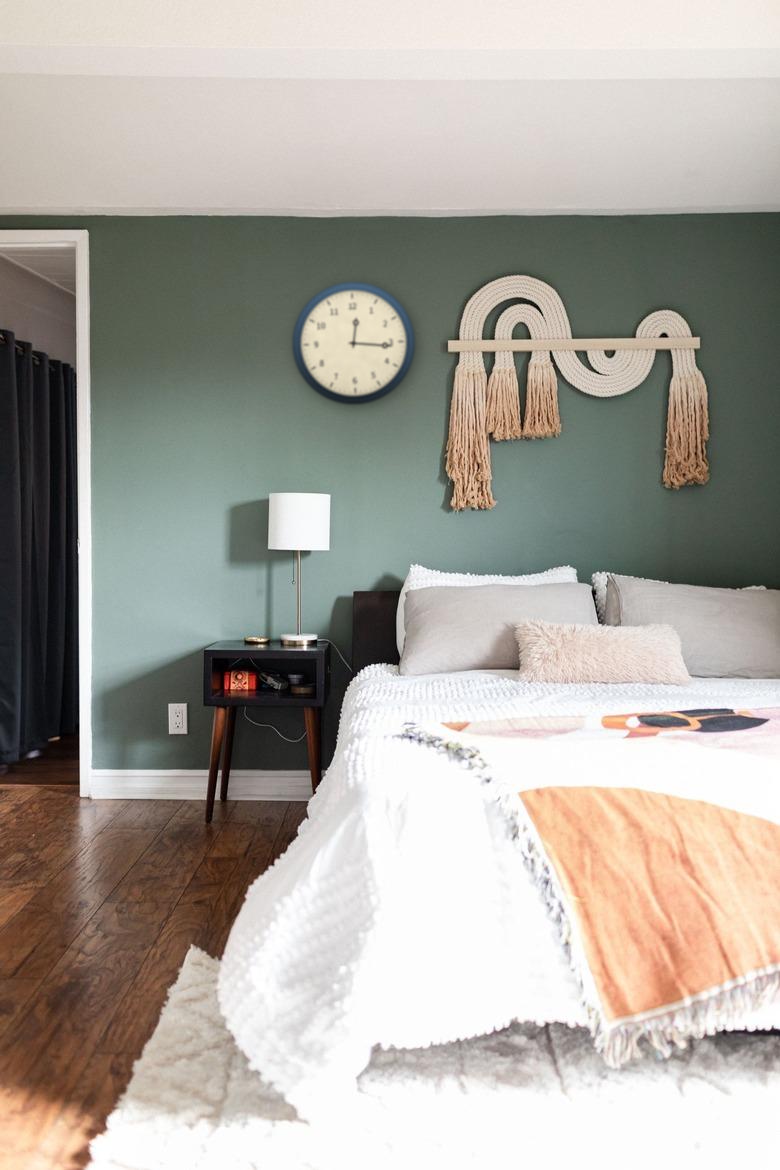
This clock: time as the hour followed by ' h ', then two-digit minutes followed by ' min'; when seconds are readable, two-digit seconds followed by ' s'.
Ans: 12 h 16 min
